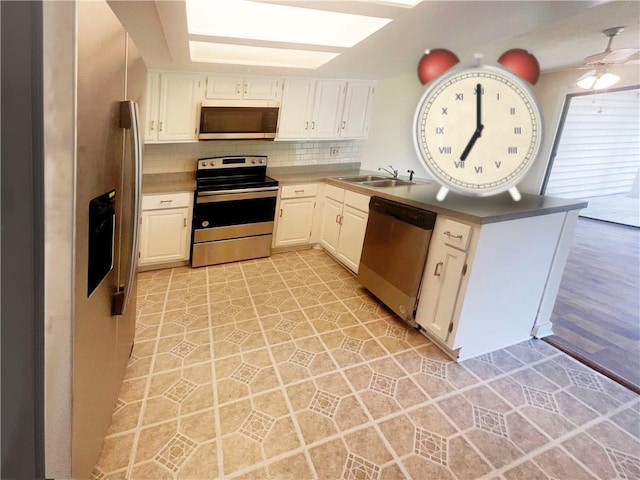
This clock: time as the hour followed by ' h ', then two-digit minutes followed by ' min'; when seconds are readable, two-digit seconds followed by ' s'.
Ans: 7 h 00 min
